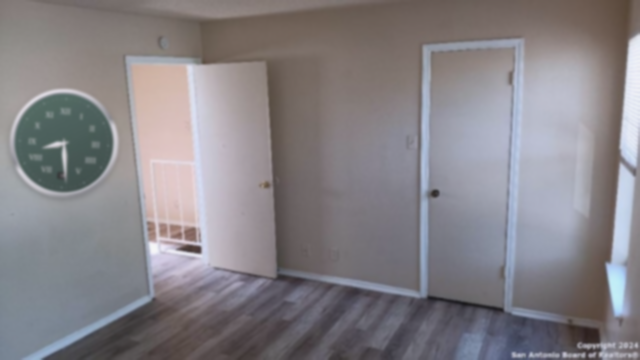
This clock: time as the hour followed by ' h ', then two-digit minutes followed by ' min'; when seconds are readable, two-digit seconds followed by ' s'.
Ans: 8 h 29 min
